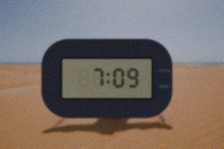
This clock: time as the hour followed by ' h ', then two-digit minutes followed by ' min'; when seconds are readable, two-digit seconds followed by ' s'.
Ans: 7 h 09 min
